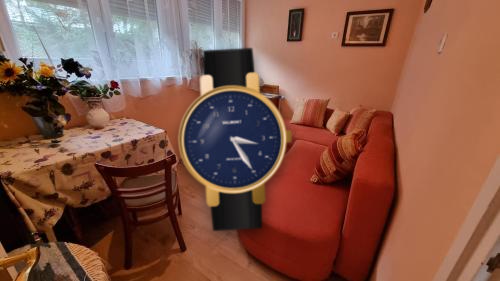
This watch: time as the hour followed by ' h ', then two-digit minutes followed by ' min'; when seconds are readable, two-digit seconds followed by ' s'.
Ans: 3 h 25 min
